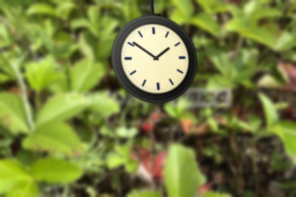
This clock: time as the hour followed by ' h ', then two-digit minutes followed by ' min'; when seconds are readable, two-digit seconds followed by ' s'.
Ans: 1 h 51 min
